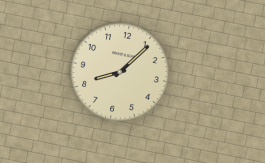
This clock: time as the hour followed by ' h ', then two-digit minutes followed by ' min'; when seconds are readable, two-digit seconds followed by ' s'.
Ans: 8 h 06 min
